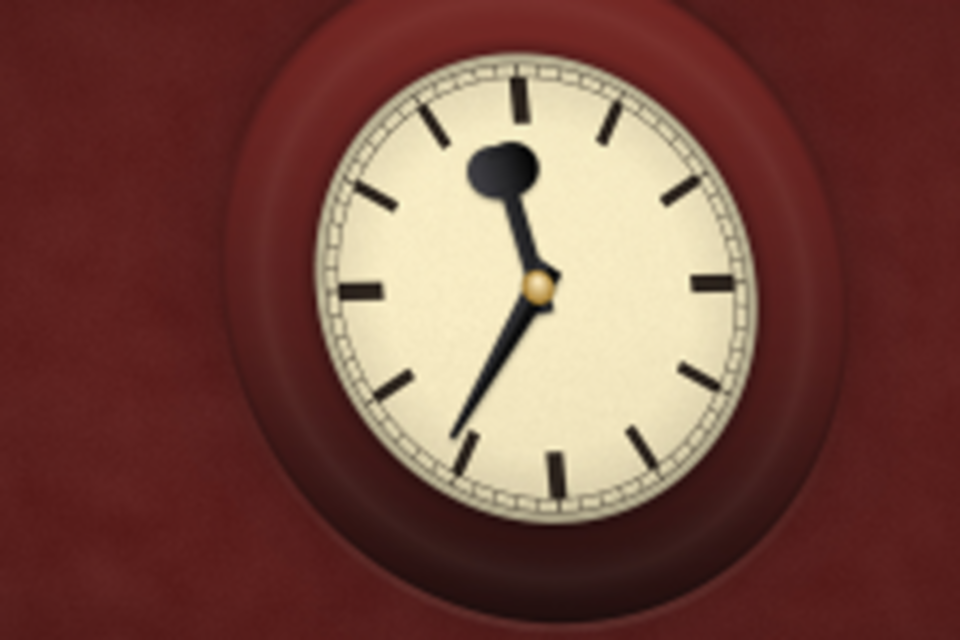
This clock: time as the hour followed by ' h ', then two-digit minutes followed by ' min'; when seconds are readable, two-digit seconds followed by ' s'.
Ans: 11 h 36 min
